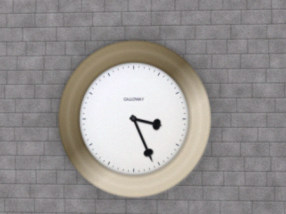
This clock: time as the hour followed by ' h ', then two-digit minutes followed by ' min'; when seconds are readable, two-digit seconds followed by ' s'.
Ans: 3 h 26 min
